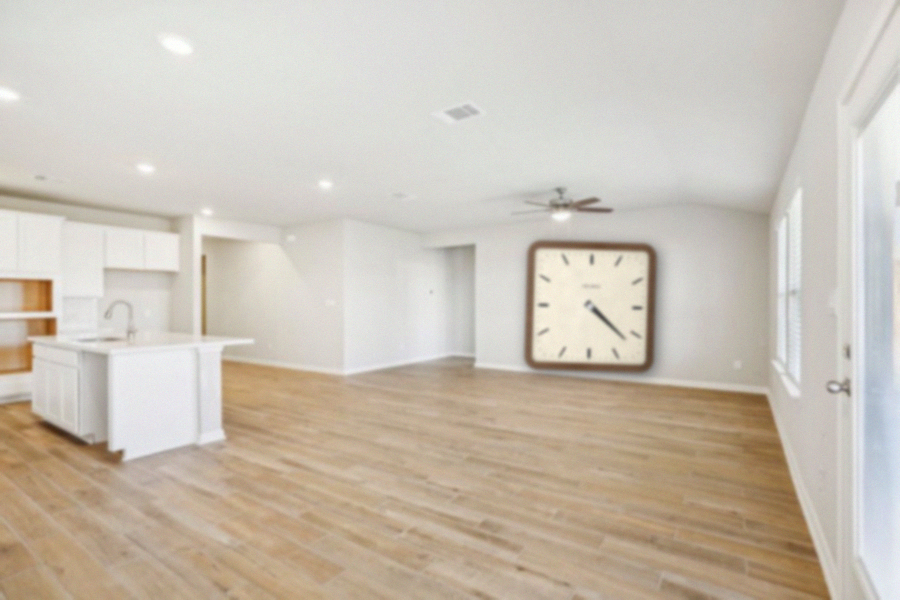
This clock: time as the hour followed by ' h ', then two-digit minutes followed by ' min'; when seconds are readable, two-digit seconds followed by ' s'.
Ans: 4 h 22 min
